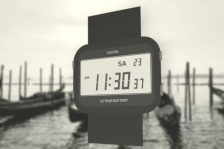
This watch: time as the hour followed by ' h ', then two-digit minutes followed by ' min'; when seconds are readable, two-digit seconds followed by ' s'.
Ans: 11 h 30 min 37 s
